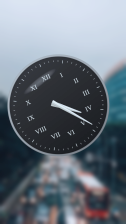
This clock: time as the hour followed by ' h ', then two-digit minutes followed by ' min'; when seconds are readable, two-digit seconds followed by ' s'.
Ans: 4 h 24 min
